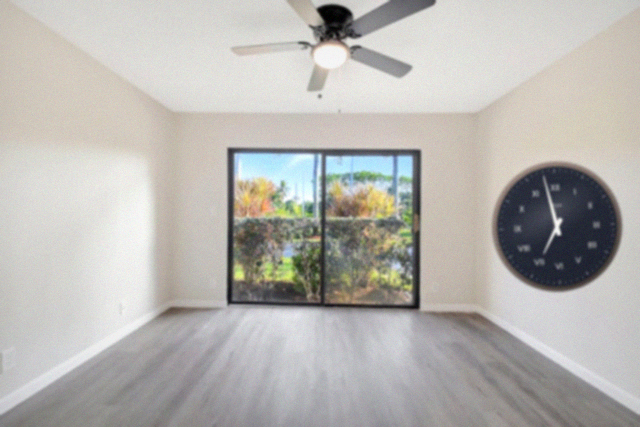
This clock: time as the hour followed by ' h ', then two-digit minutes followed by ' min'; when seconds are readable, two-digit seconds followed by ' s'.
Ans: 6 h 58 min
